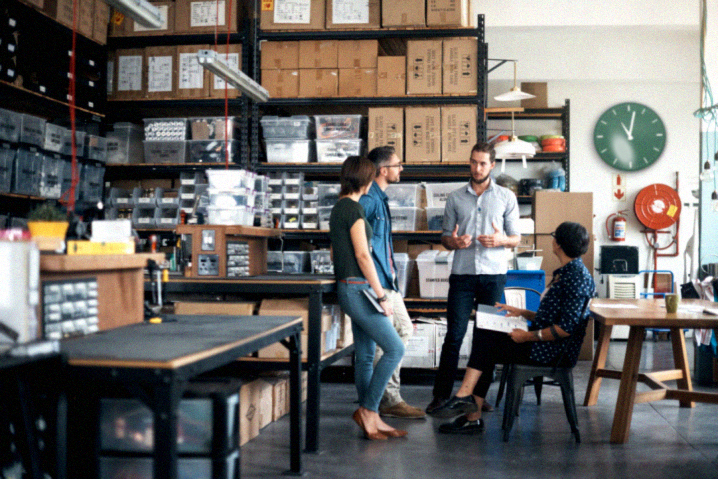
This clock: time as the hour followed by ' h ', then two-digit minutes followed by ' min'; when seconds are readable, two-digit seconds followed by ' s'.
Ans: 11 h 02 min
